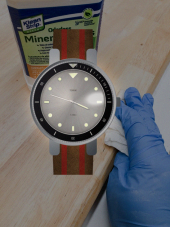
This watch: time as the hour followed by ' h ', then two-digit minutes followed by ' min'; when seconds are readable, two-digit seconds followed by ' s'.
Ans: 3 h 48 min
